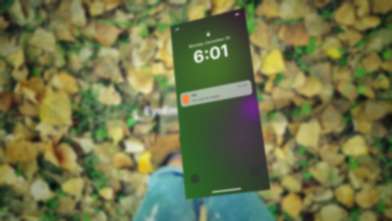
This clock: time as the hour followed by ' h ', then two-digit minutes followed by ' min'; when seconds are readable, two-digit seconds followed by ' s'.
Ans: 6 h 01 min
